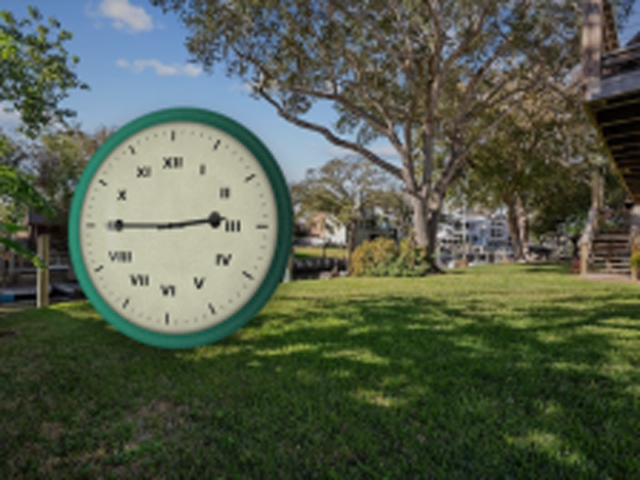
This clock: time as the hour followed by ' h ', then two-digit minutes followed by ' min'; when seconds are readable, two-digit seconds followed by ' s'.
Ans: 2 h 45 min
